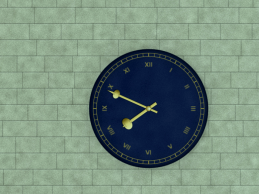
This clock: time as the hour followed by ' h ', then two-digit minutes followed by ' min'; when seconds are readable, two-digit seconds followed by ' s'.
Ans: 7 h 49 min
